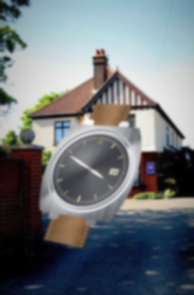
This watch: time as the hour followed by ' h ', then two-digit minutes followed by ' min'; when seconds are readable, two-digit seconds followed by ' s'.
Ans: 3 h 49 min
